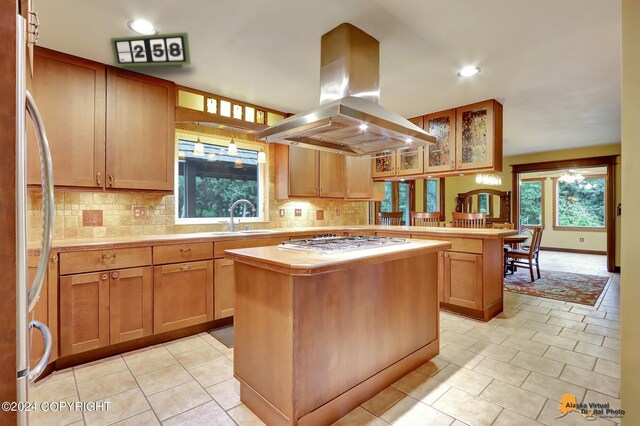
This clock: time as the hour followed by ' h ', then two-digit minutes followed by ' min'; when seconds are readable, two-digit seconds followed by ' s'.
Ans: 2 h 58 min
